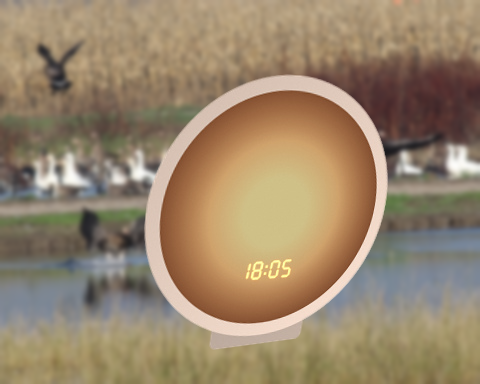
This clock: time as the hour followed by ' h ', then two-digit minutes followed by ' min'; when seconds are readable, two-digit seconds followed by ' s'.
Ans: 18 h 05 min
